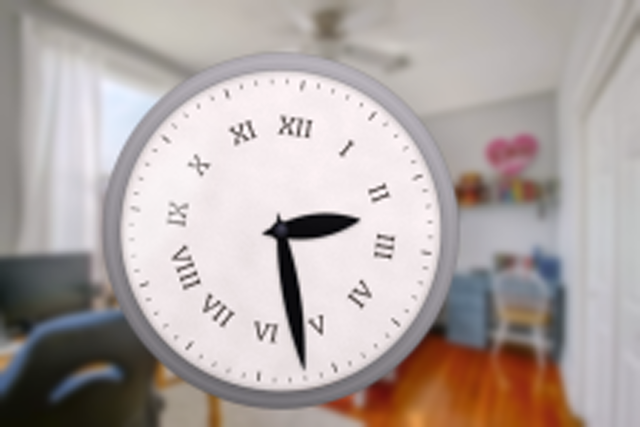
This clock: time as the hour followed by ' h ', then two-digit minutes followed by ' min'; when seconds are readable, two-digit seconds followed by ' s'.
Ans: 2 h 27 min
